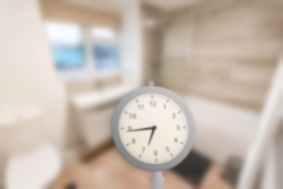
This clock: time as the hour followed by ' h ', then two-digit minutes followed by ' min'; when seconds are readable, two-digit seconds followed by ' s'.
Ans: 6 h 44 min
